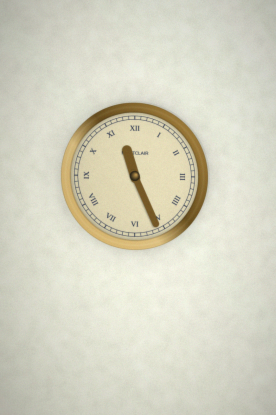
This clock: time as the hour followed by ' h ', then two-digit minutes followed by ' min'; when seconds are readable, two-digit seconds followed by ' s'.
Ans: 11 h 26 min
